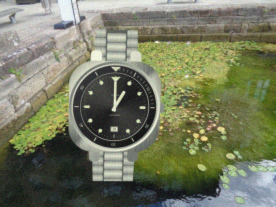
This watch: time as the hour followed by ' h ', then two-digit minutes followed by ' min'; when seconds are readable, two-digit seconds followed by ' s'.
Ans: 1 h 00 min
